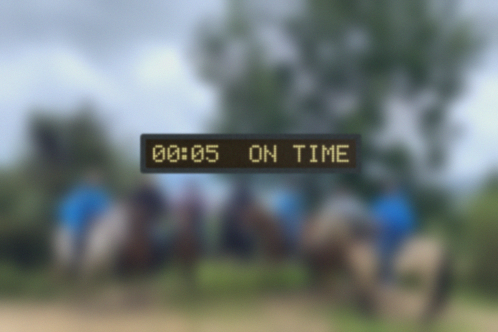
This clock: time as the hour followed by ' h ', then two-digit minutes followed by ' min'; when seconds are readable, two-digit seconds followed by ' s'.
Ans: 0 h 05 min
